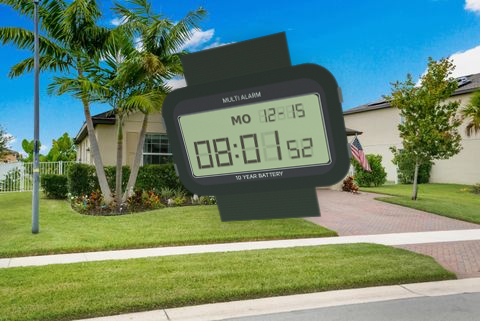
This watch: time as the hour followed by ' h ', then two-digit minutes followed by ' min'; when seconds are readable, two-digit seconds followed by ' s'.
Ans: 8 h 01 min 52 s
